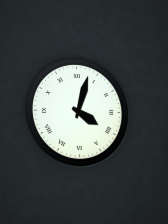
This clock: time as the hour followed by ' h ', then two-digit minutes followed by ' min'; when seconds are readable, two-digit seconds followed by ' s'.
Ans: 4 h 03 min
